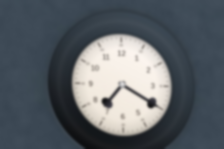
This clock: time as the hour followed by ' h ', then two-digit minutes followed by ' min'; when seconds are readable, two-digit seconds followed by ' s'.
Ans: 7 h 20 min
